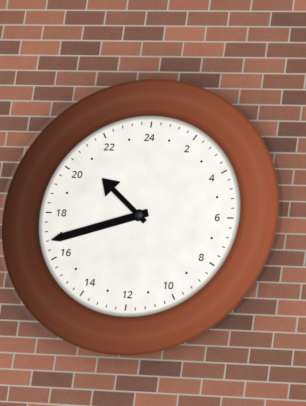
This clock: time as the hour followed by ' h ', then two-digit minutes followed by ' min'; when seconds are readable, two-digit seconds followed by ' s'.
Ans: 20 h 42 min
